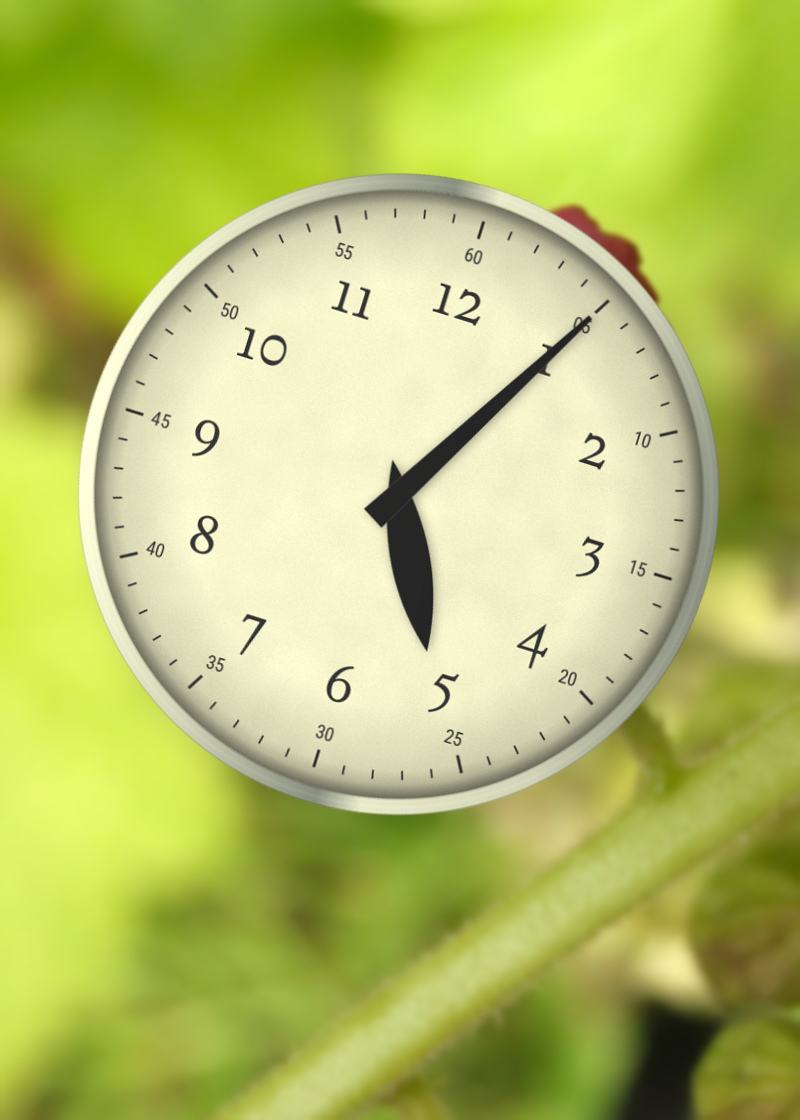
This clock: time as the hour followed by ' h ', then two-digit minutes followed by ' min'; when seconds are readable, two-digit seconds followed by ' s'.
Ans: 5 h 05 min
